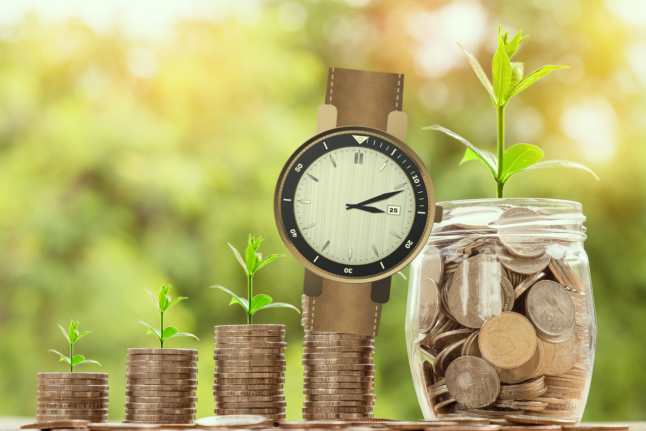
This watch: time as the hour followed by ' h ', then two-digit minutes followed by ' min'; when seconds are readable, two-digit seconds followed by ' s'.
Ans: 3 h 11 min
